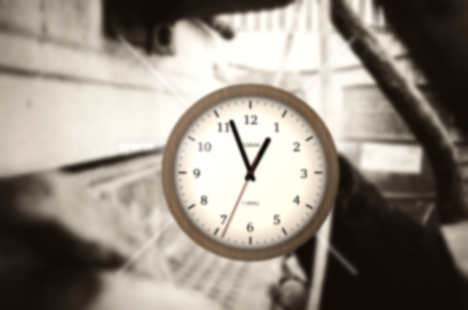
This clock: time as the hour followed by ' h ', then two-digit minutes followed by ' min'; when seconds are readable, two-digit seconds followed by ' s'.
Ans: 12 h 56 min 34 s
